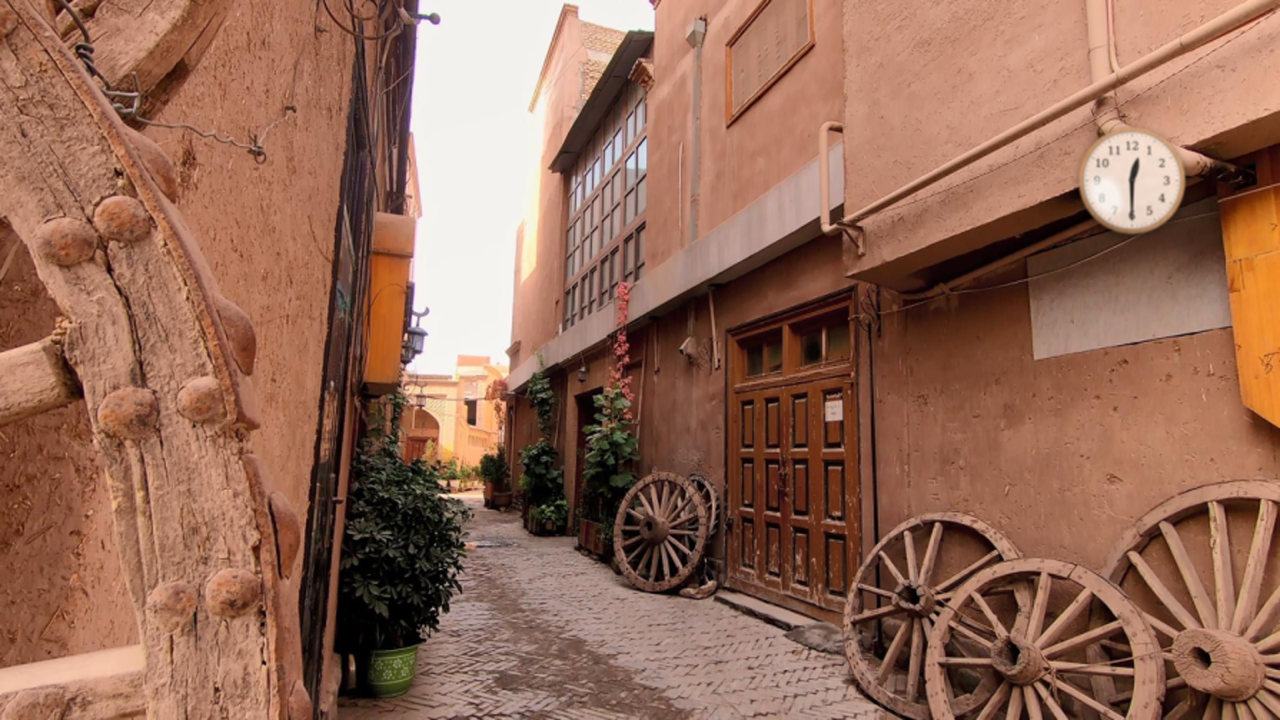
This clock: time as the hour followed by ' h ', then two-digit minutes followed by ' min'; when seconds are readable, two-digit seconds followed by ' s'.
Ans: 12 h 30 min
